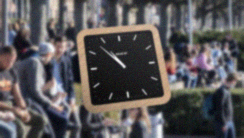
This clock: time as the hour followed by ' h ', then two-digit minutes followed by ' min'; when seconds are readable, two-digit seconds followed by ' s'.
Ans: 10 h 53 min
